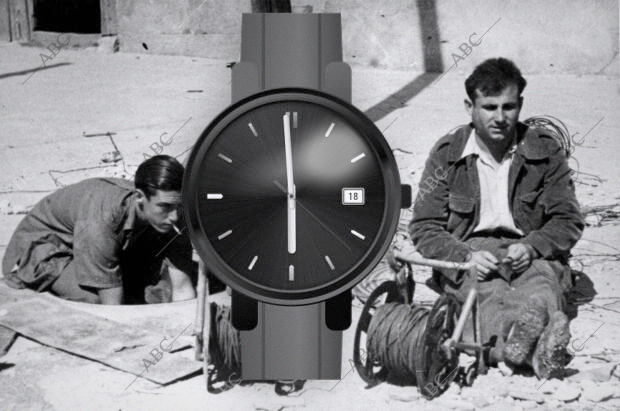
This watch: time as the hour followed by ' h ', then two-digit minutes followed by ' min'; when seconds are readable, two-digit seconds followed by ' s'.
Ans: 5 h 59 min 22 s
